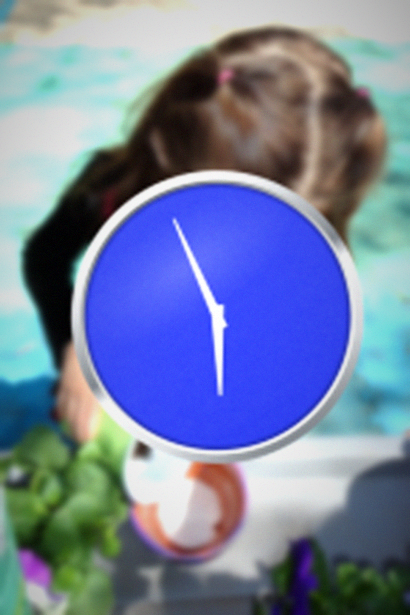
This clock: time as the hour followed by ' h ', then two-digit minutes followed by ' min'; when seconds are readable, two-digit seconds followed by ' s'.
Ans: 5 h 56 min
